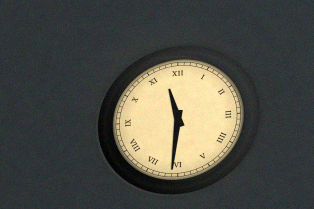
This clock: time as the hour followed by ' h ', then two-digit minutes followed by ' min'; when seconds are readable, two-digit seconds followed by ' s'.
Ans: 11 h 31 min
